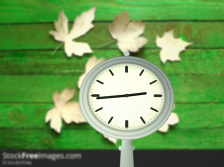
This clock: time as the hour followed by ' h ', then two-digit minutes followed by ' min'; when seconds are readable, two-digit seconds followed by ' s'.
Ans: 2 h 44 min
